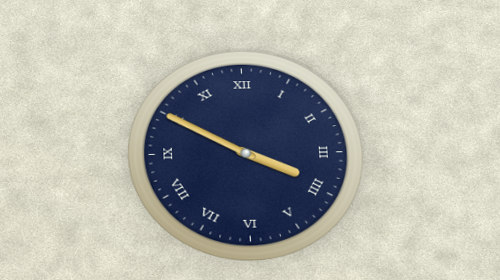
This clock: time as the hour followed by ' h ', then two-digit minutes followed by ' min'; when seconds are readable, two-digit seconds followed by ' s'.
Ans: 3 h 50 min
